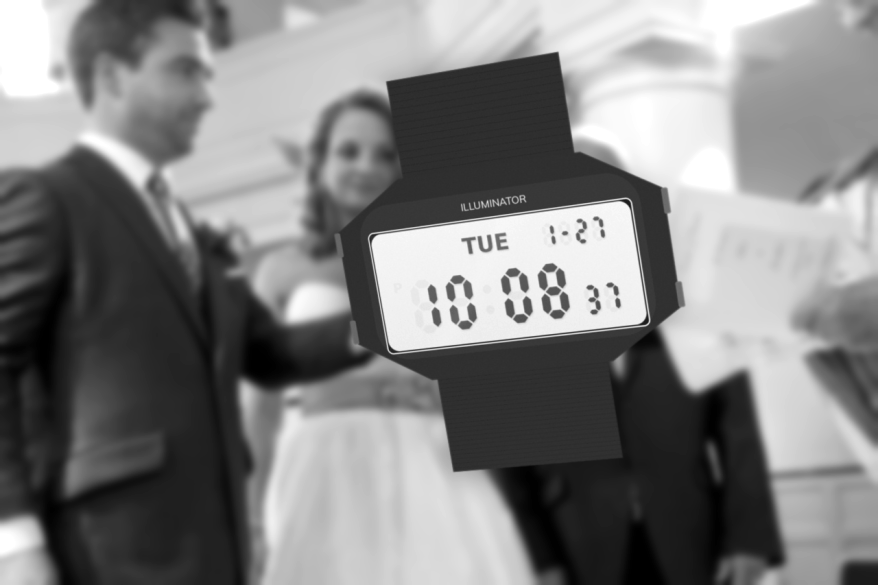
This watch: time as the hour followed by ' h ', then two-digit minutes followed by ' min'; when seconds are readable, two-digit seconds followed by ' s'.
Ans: 10 h 08 min 37 s
